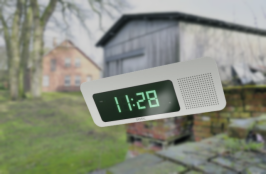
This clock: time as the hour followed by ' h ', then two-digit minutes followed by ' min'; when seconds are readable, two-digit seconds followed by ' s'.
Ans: 11 h 28 min
